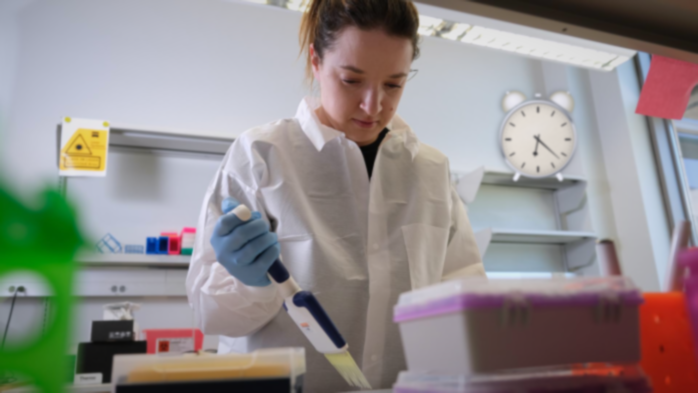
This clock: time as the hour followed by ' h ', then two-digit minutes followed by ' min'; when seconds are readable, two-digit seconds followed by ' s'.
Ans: 6 h 22 min
